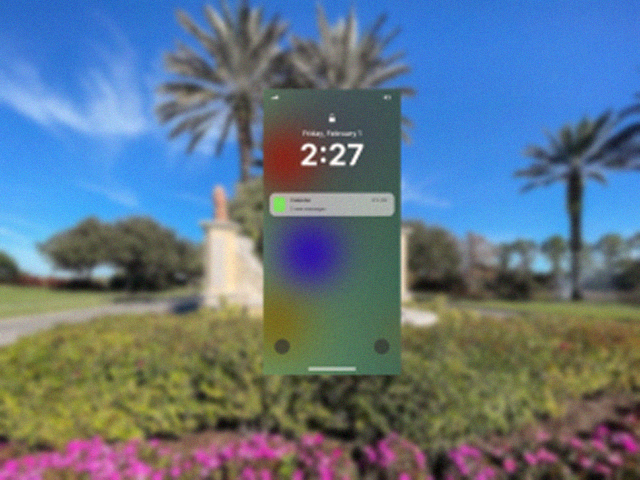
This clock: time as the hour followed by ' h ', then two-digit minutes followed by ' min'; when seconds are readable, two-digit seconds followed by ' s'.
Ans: 2 h 27 min
